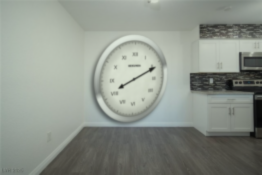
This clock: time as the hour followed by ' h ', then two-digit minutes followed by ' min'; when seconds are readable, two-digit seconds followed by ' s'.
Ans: 8 h 11 min
